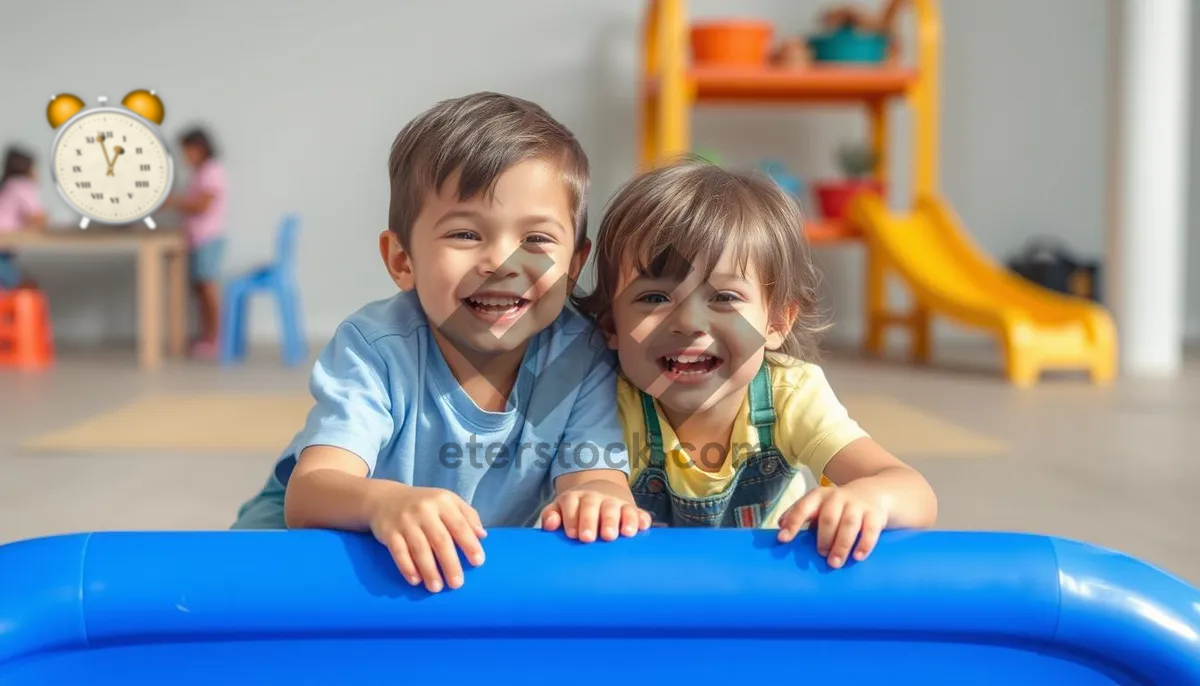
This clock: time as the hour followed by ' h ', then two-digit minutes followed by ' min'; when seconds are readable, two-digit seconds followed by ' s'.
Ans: 12 h 58 min
